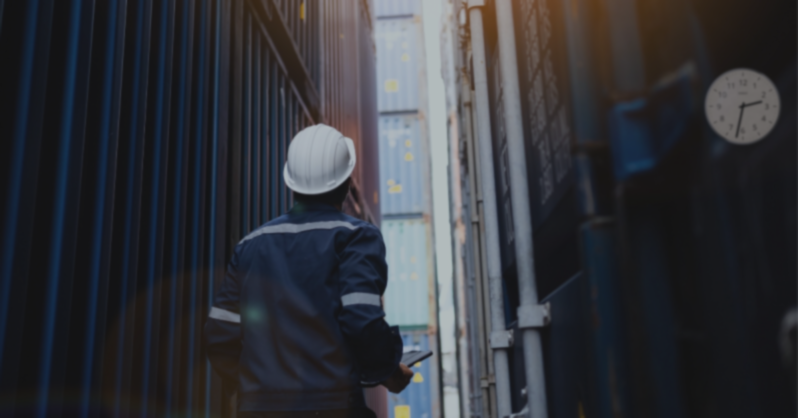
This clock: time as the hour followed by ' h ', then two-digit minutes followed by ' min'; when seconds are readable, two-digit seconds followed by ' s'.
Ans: 2 h 32 min
